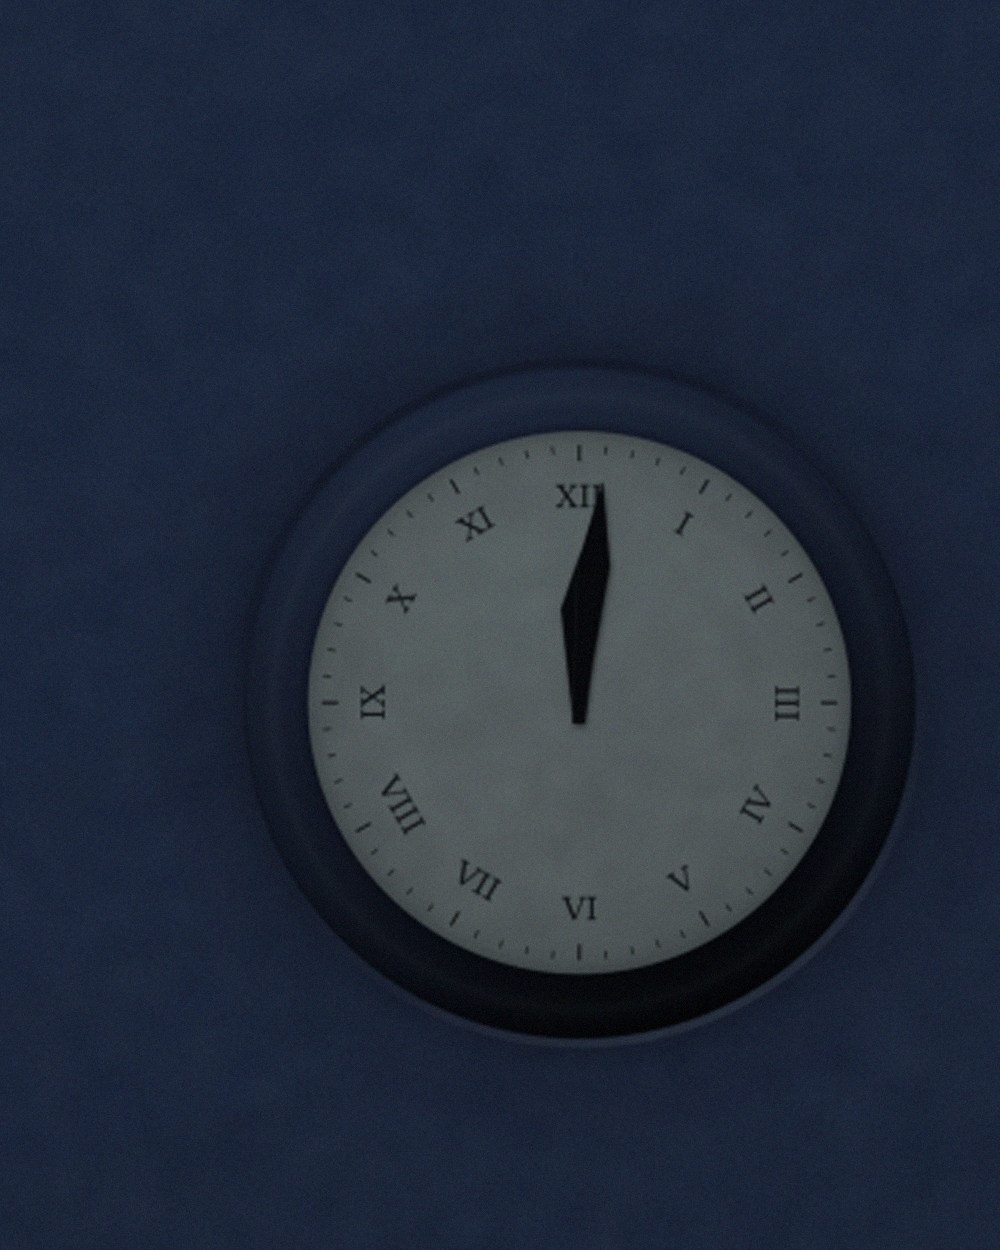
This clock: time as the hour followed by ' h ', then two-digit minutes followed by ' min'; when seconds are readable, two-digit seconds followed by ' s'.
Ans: 12 h 01 min
